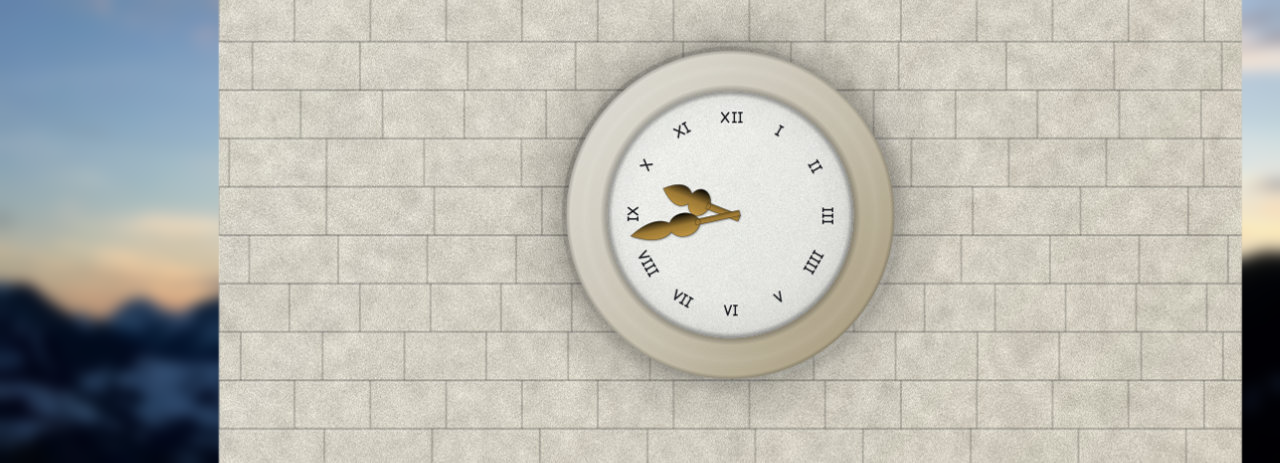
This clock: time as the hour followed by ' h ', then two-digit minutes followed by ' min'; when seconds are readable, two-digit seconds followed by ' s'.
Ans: 9 h 43 min
